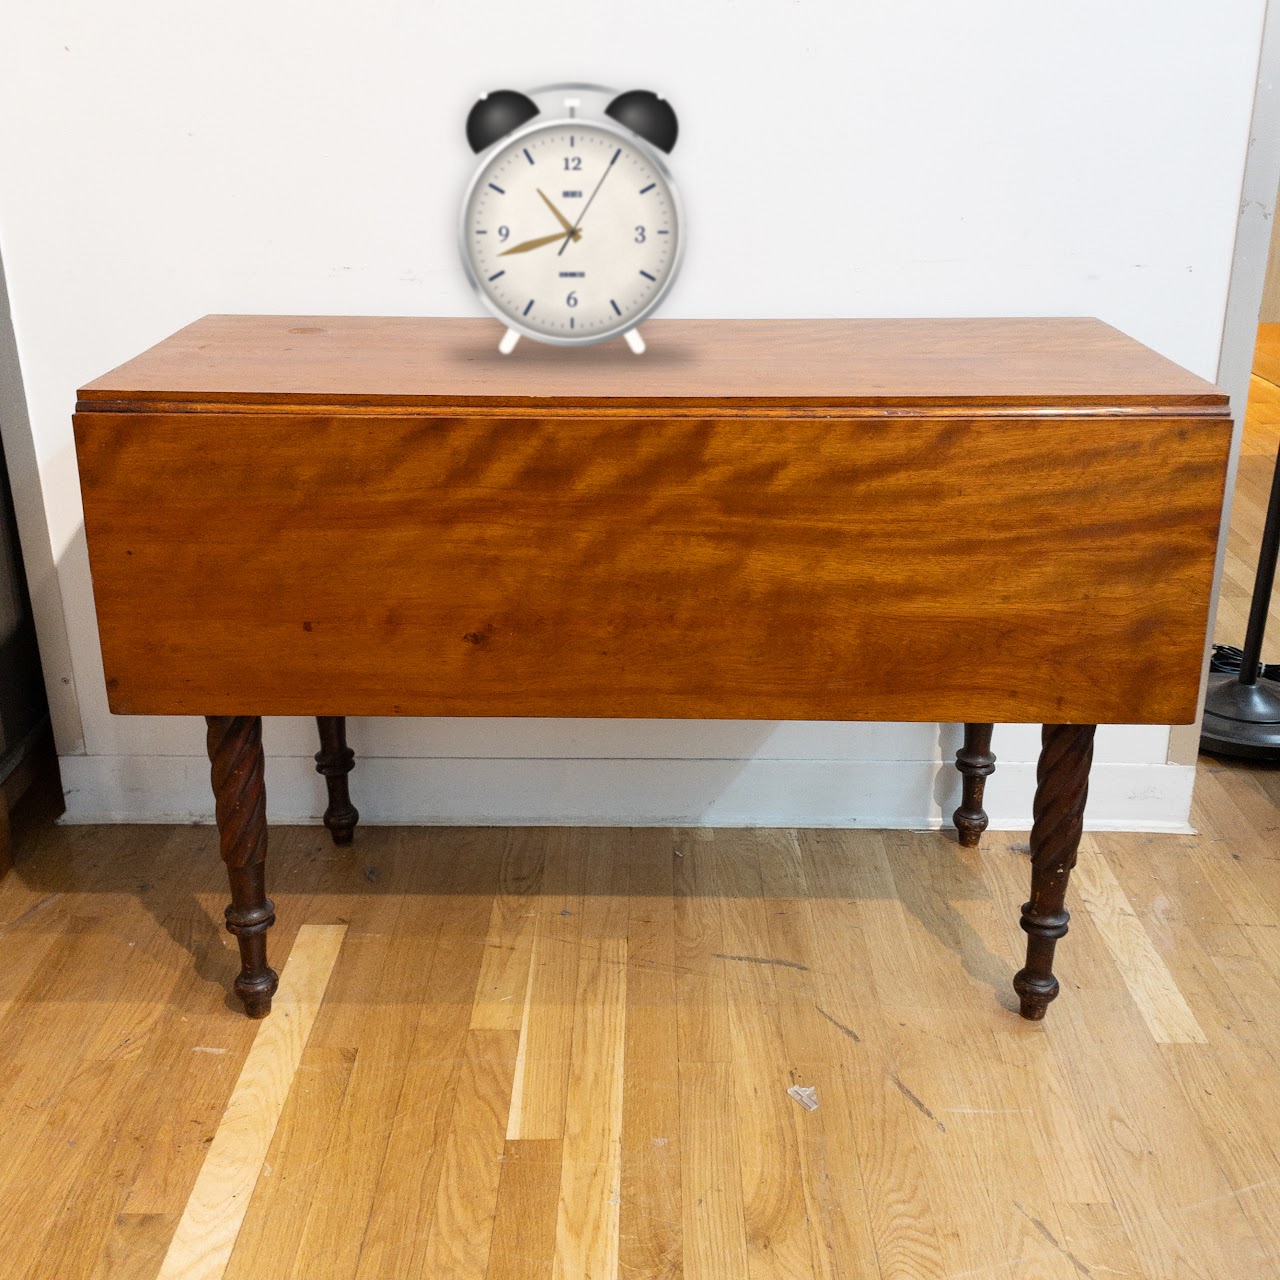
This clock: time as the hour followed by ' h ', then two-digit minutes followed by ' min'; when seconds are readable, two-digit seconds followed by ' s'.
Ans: 10 h 42 min 05 s
